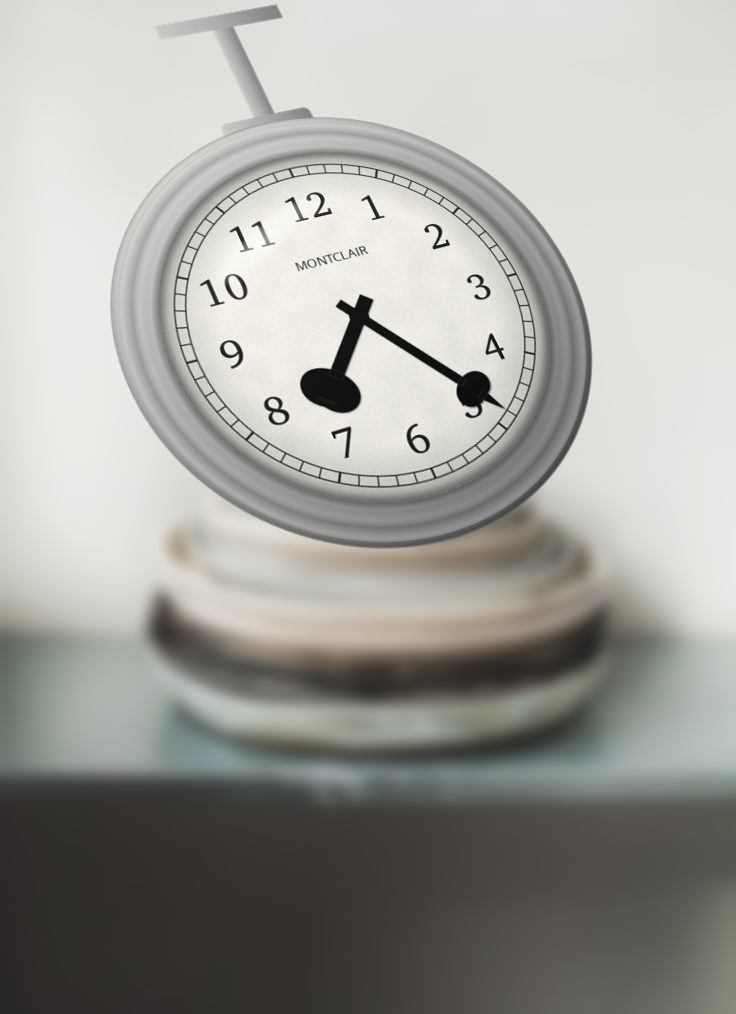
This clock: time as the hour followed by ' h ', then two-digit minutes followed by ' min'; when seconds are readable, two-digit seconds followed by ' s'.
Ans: 7 h 24 min
